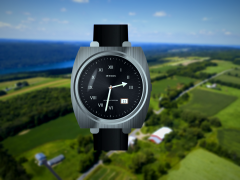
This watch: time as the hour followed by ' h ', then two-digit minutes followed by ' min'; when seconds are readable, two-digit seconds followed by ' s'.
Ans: 2 h 32 min
